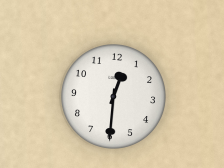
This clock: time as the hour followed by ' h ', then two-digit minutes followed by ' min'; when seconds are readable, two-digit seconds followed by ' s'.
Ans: 12 h 30 min
